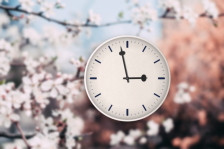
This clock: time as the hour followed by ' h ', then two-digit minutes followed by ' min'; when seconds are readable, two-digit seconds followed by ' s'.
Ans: 2 h 58 min
